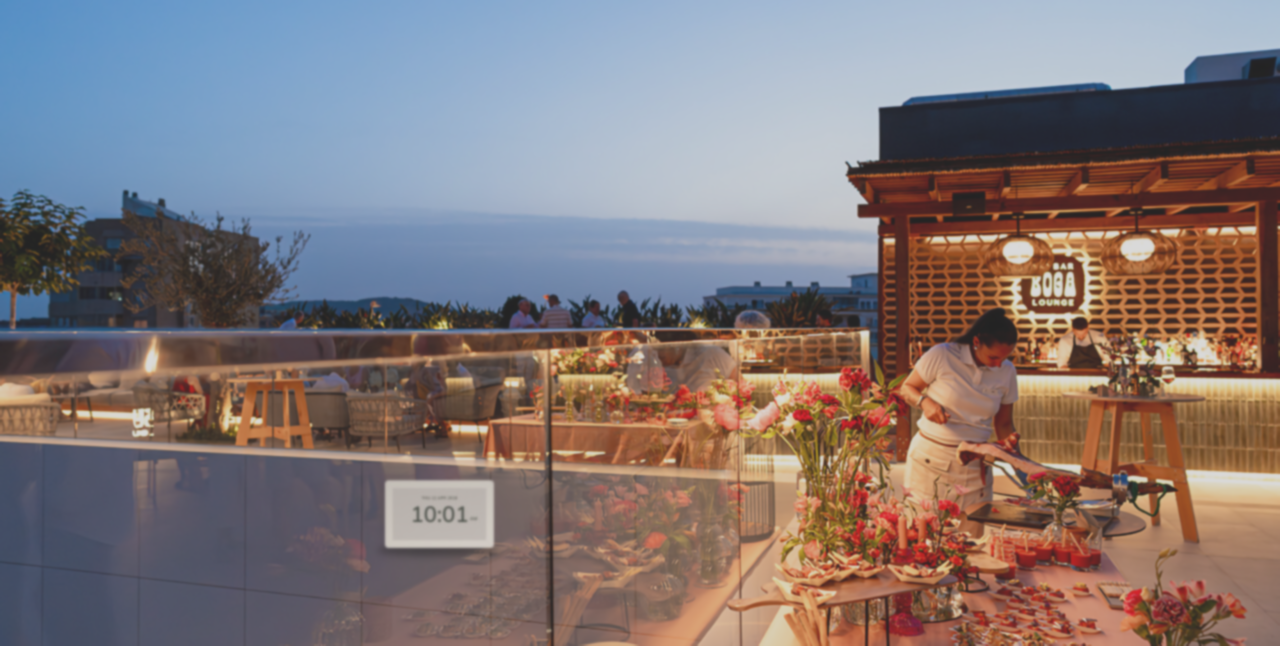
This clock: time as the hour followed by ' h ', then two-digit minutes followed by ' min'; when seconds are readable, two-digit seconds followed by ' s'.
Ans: 10 h 01 min
